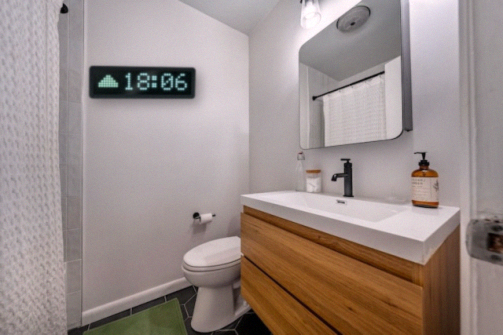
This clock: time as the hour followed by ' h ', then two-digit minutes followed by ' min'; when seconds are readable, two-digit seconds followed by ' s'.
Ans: 18 h 06 min
